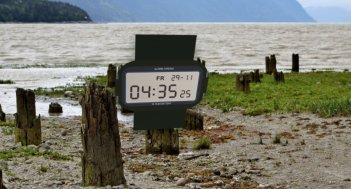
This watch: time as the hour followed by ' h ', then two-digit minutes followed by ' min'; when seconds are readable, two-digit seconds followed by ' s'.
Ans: 4 h 35 min 25 s
